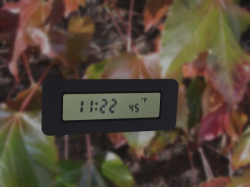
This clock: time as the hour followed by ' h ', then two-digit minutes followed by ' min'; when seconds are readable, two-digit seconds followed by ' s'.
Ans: 11 h 22 min
